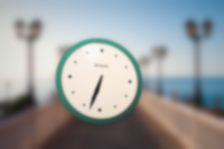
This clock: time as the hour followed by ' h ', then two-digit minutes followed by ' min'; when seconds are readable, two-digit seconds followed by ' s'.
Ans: 6 h 33 min
